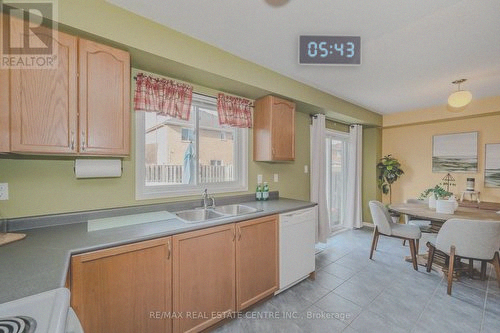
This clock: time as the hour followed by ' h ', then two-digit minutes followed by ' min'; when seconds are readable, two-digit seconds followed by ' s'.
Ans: 5 h 43 min
